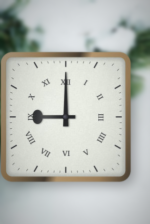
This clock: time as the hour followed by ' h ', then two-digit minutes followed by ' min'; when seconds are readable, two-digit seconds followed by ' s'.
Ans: 9 h 00 min
